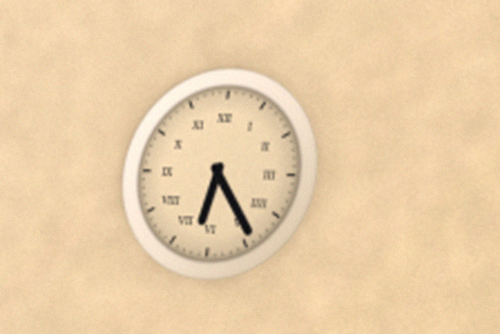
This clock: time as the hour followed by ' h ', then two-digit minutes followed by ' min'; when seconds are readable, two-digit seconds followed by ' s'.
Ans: 6 h 24 min
